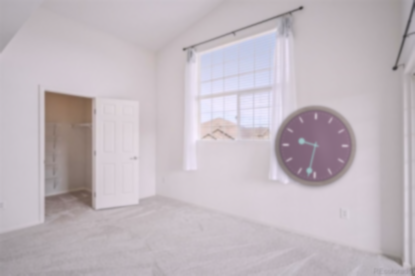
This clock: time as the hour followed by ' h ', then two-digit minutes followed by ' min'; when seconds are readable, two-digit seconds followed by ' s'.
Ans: 9 h 32 min
